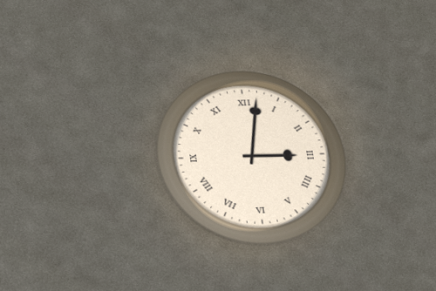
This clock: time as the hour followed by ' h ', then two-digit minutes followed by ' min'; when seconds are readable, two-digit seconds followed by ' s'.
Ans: 3 h 02 min
